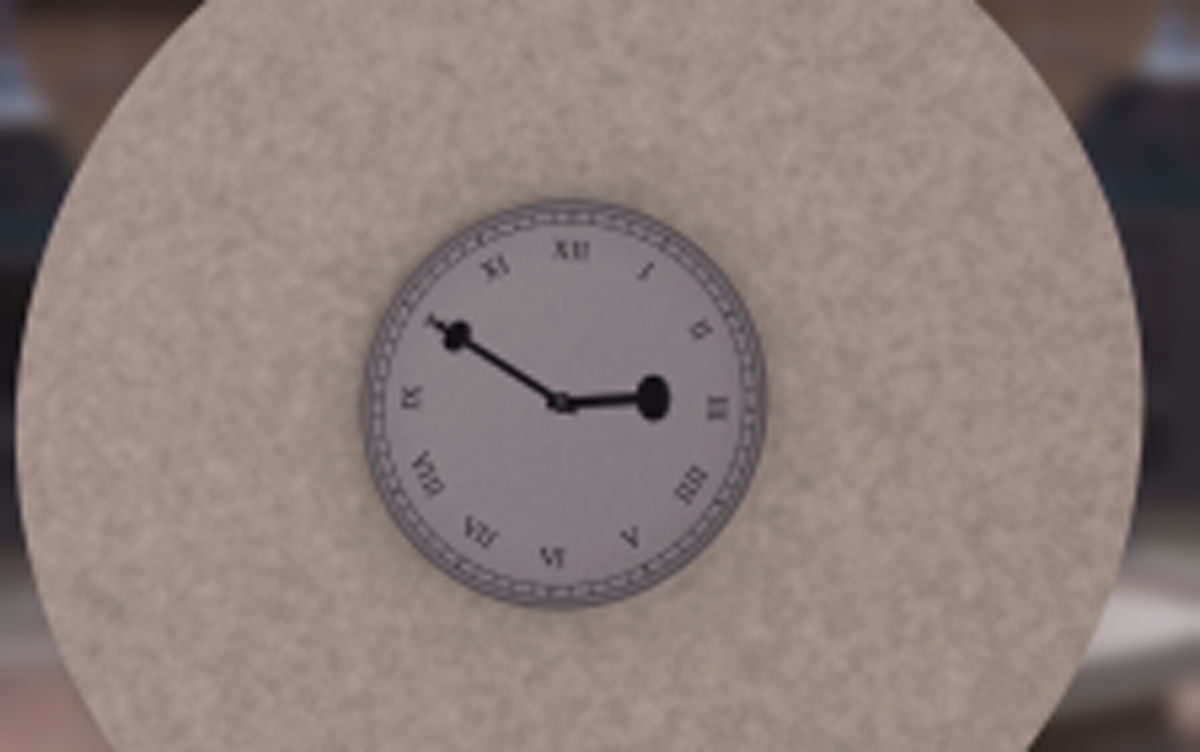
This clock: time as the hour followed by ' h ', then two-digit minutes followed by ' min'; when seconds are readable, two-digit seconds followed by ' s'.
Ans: 2 h 50 min
